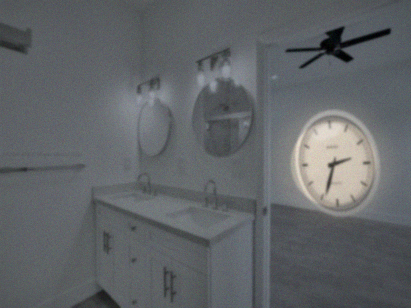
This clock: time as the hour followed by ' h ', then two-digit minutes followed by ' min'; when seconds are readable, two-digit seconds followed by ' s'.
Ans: 2 h 34 min
